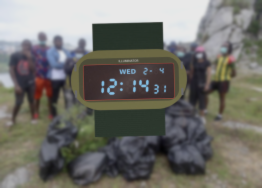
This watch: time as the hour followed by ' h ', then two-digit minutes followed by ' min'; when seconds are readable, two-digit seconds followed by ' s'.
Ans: 12 h 14 min 31 s
